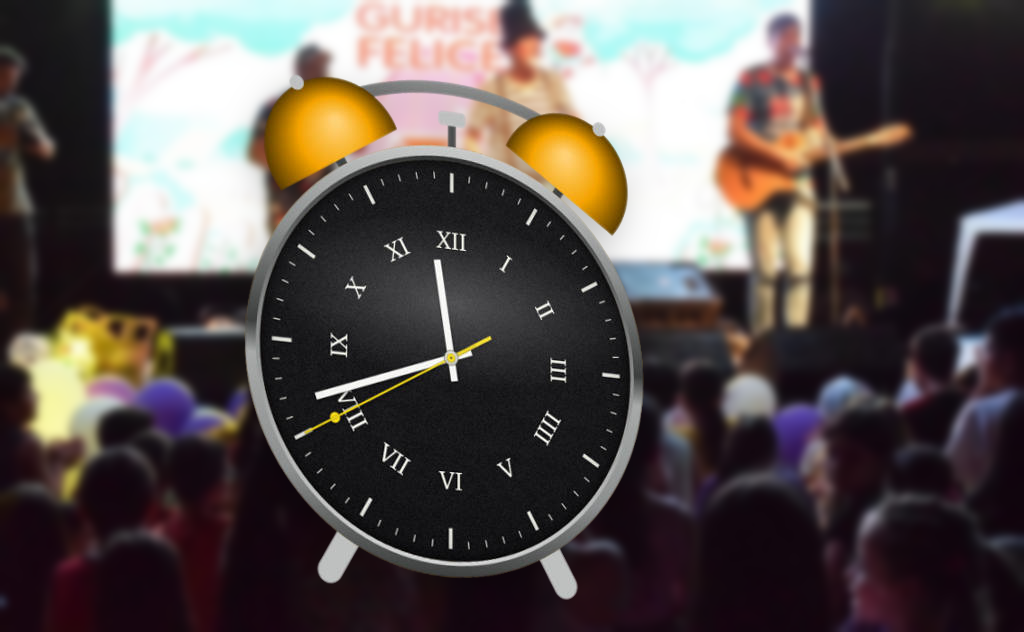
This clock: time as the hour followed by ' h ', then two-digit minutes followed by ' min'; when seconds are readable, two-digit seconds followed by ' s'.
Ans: 11 h 41 min 40 s
